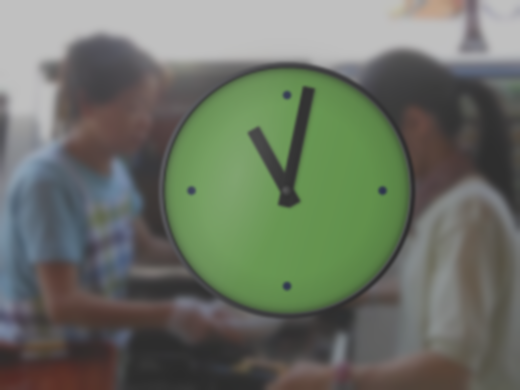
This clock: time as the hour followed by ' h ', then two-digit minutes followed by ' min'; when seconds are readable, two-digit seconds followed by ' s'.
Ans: 11 h 02 min
